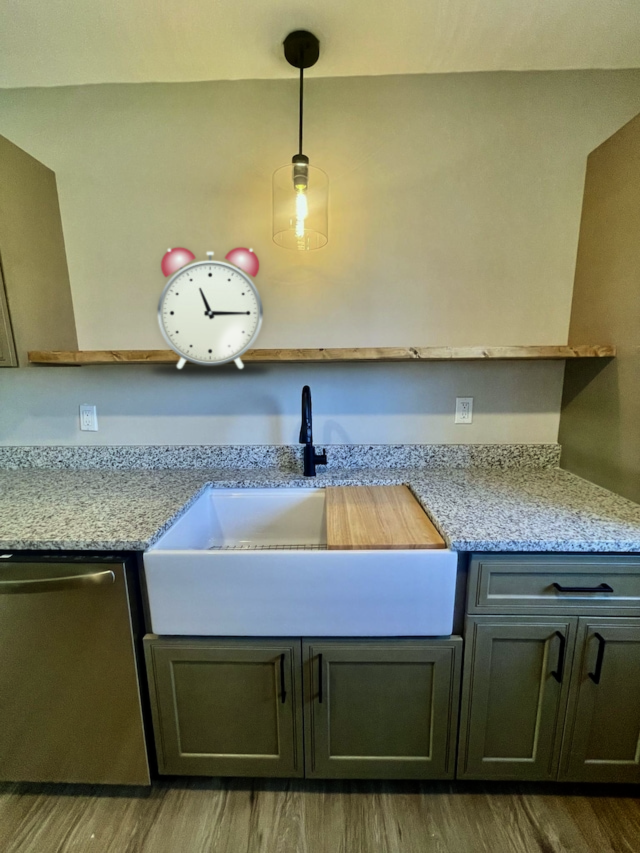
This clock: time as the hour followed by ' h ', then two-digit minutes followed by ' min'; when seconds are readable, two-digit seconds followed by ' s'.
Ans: 11 h 15 min
